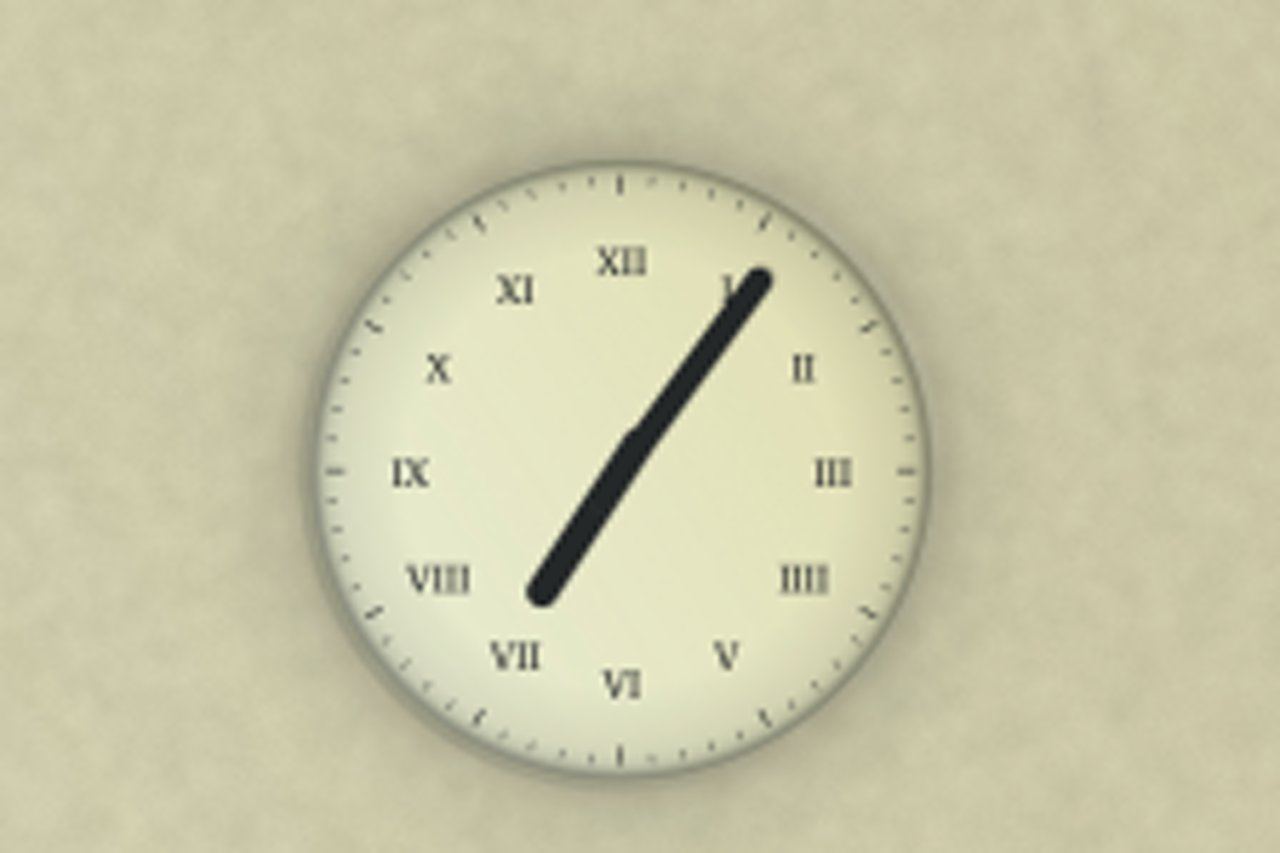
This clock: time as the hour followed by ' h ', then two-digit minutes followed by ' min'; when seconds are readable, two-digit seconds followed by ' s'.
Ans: 7 h 06 min
